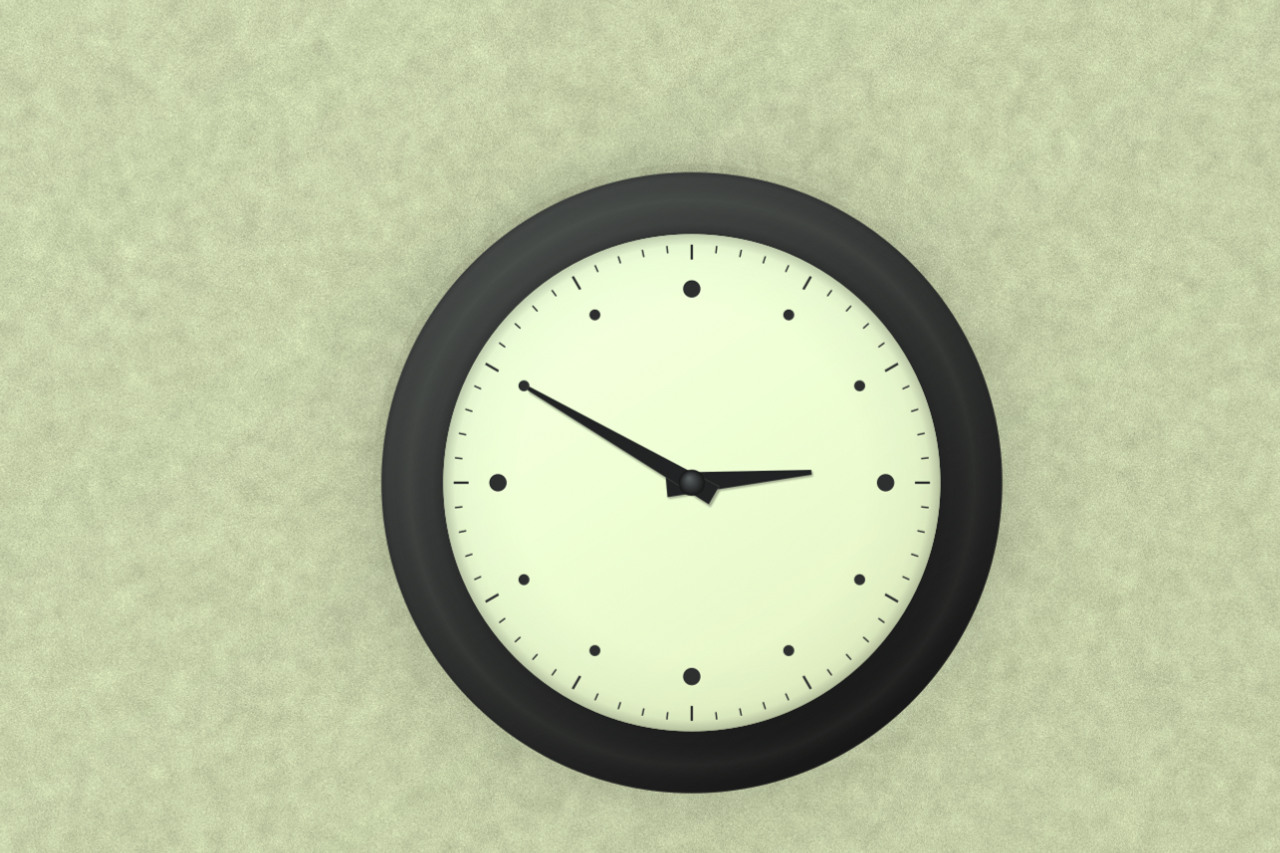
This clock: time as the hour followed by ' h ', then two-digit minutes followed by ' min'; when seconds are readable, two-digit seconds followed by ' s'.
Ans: 2 h 50 min
